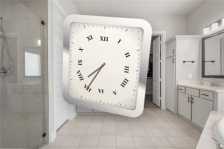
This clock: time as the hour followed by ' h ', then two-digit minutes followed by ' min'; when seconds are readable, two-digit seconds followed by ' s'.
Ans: 7 h 35 min
